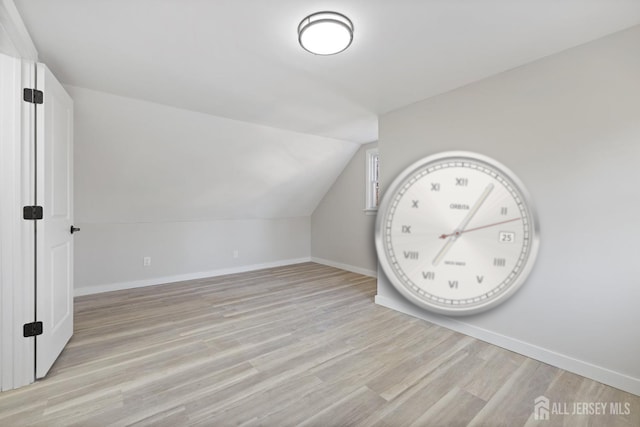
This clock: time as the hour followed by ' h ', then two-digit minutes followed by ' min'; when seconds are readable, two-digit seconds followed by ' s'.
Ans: 7 h 05 min 12 s
